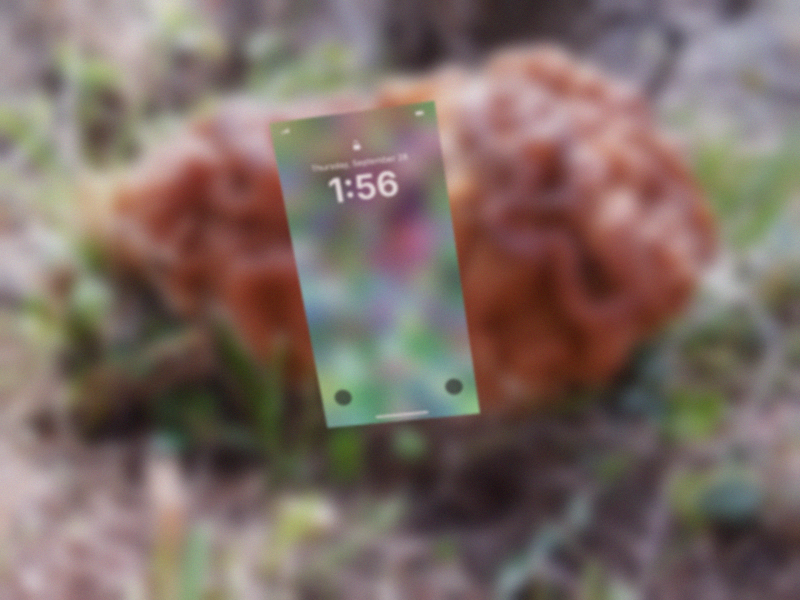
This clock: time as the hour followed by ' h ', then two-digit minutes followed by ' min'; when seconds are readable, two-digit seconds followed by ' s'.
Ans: 1 h 56 min
